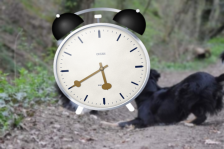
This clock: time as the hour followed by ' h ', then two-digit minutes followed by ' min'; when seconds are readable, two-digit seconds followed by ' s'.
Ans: 5 h 40 min
